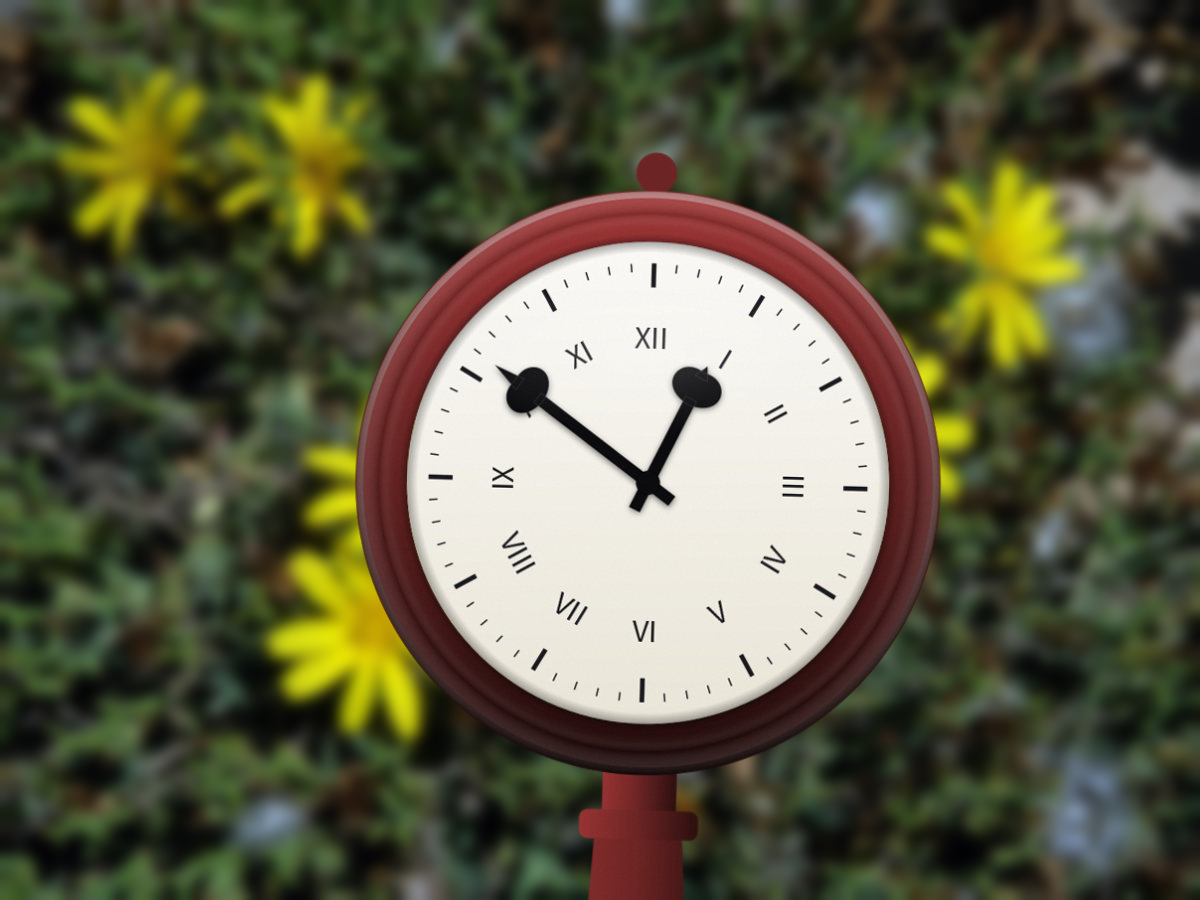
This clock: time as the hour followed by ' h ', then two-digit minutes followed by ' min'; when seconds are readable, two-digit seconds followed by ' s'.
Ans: 12 h 51 min
